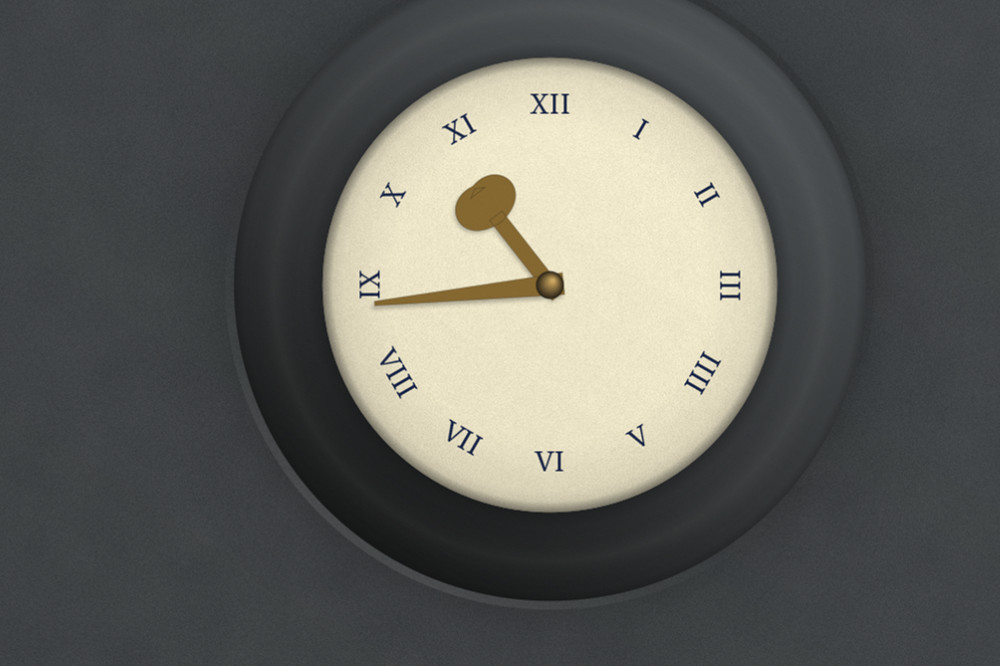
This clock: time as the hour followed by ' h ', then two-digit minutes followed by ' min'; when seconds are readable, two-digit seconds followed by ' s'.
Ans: 10 h 44 min
